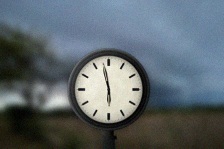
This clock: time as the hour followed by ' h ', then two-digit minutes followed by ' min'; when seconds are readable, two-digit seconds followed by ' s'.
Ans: 5 h 58 min
